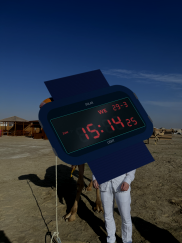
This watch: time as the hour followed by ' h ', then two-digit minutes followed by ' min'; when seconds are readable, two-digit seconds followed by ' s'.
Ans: 15 h 14 min 25 s
